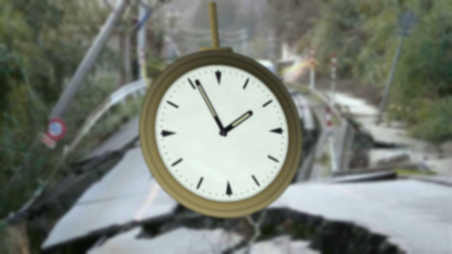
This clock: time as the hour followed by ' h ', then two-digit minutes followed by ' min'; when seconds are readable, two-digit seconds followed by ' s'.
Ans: 1 h 56 min
